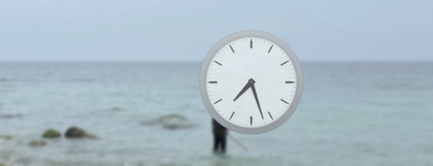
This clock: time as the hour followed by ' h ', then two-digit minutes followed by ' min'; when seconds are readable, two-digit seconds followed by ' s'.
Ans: 7 h 27 min
